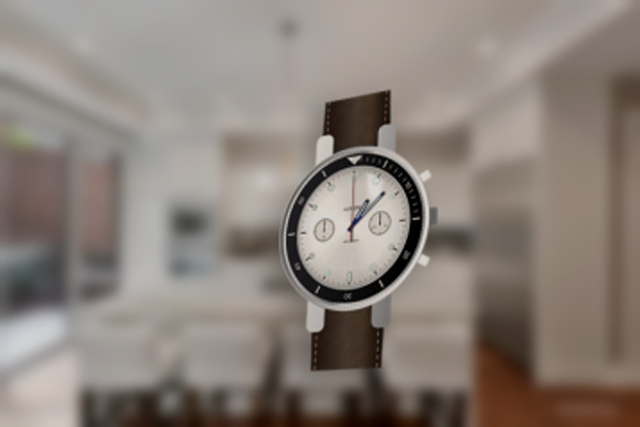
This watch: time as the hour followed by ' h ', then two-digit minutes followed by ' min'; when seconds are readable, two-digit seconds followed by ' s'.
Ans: 1 h 08 min
